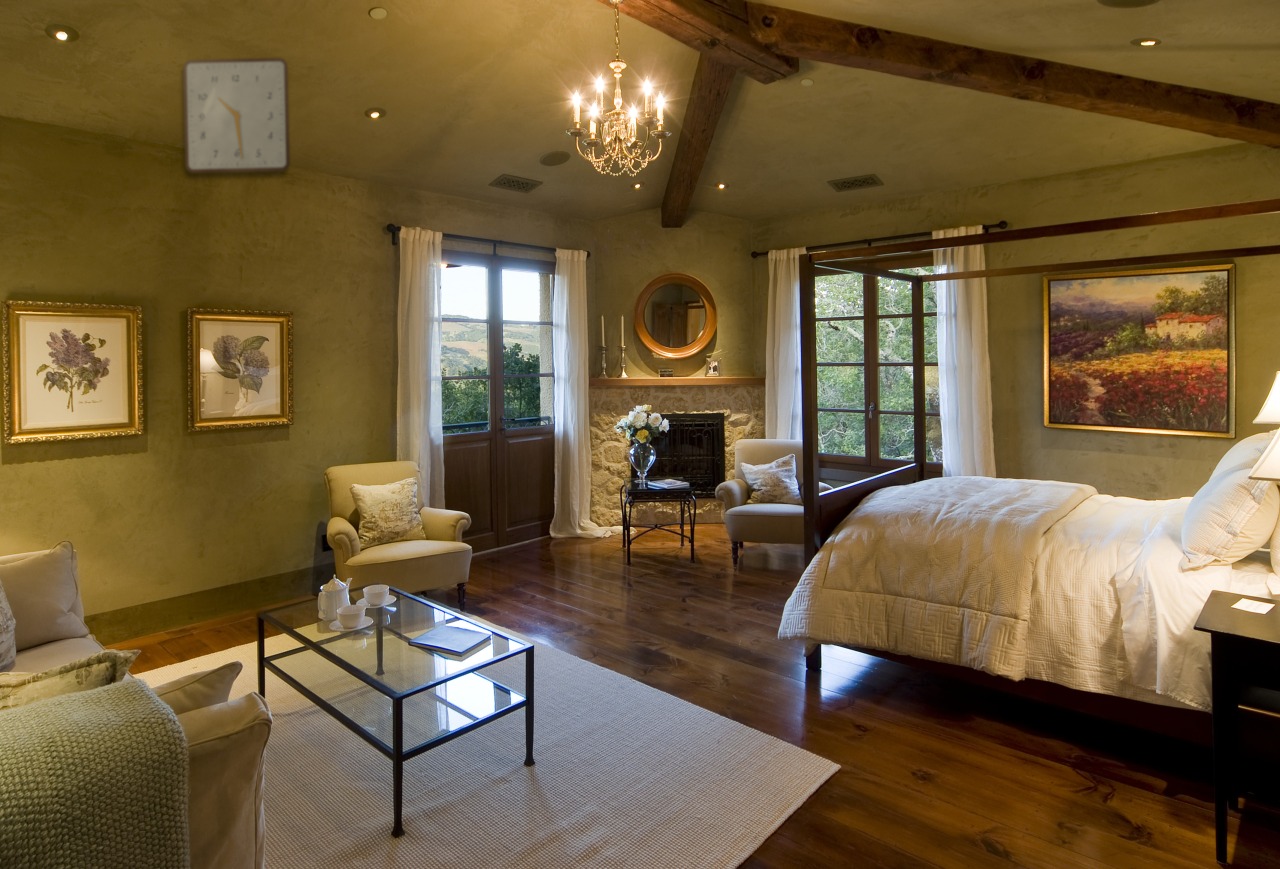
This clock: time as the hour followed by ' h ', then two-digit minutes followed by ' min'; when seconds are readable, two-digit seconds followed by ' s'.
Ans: 10 h 29 min
